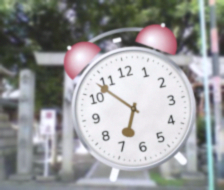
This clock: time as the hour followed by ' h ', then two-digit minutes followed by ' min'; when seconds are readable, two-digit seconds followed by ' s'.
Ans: 6 h 53 min
